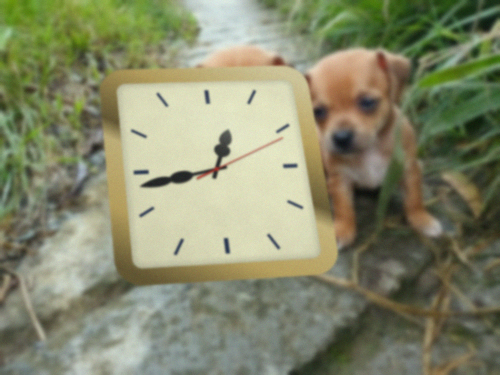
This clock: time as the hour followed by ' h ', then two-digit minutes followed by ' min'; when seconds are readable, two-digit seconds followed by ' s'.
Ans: 12 h 43 min 11 s
